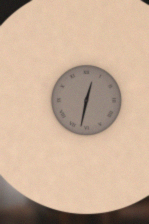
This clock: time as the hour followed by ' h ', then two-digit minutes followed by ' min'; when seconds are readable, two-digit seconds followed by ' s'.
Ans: 12 h 32 min
